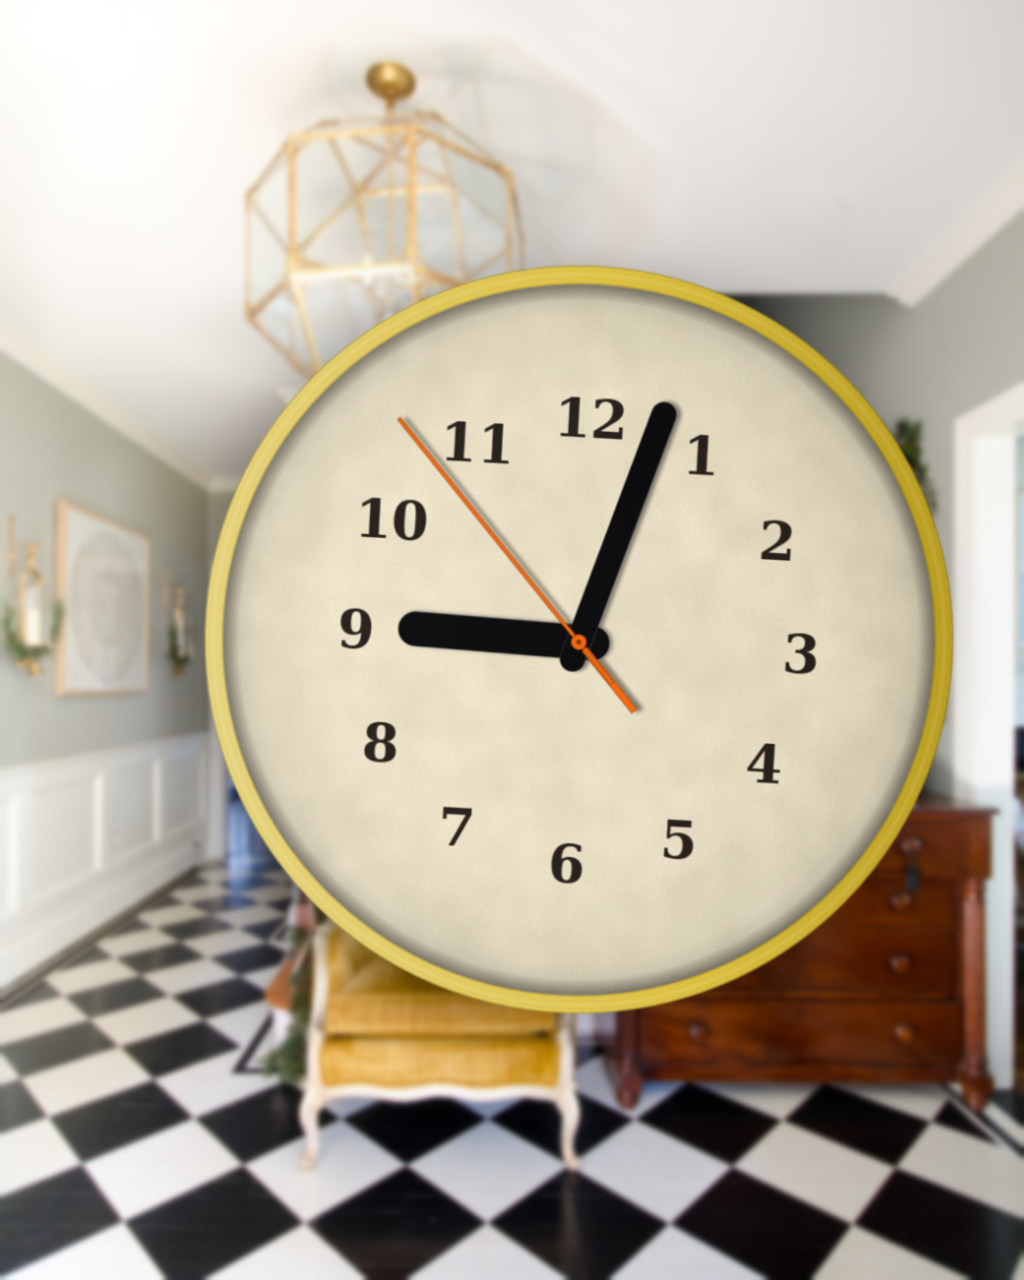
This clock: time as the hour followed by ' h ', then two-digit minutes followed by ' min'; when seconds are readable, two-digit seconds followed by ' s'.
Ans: 9 h 02 min 53 s
